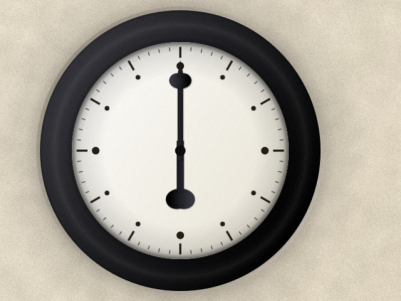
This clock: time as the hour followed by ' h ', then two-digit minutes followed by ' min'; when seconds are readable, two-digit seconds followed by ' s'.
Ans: 6 h 00 min
